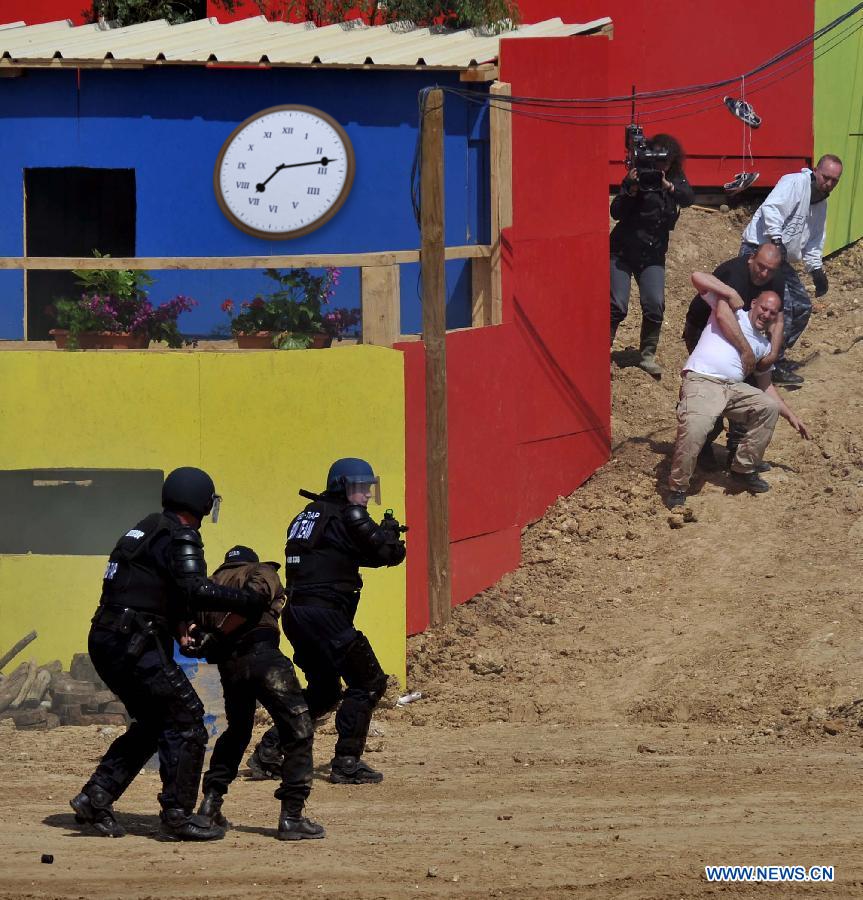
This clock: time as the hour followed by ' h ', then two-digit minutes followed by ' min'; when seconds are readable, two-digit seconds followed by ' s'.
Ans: 7 h 13 min
